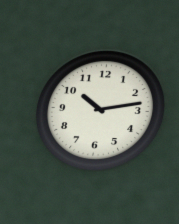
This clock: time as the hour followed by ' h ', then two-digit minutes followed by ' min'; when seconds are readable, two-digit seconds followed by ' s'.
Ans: 10 h 13 min
